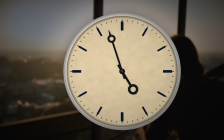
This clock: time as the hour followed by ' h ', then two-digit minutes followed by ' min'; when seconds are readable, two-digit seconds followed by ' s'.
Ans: 4 h 57 min
